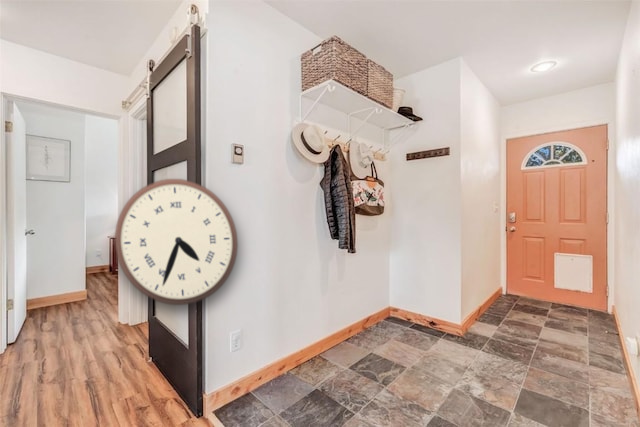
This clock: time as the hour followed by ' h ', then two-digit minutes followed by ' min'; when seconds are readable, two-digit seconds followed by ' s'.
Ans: 4 h 34 min
